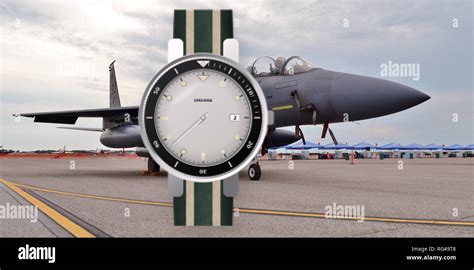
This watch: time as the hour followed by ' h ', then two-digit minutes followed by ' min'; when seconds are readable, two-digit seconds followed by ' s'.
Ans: 7 h 38 min
